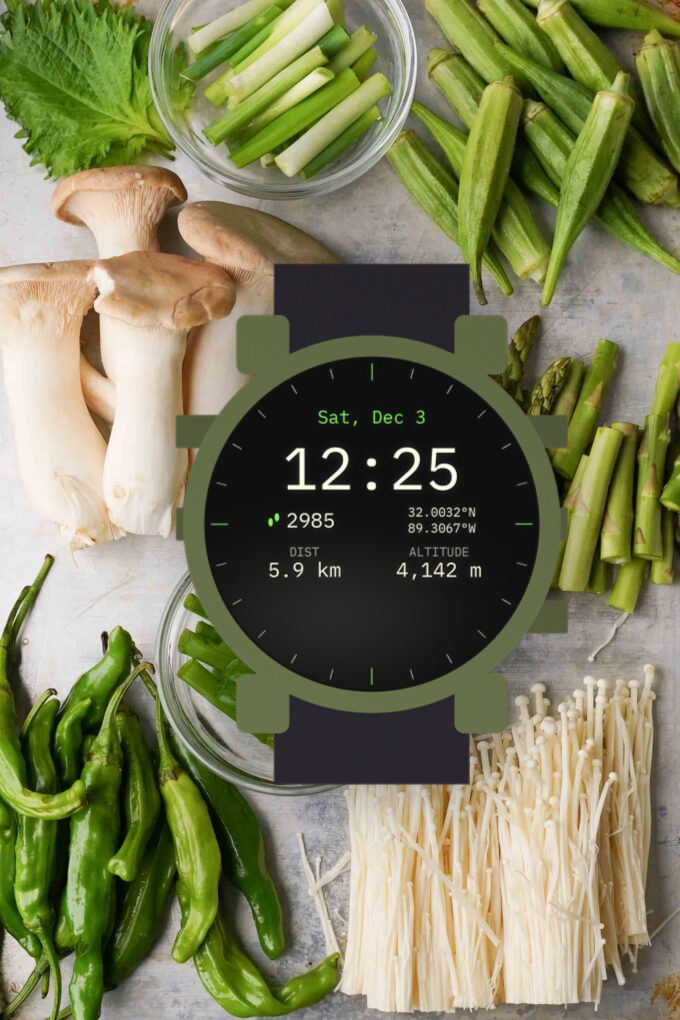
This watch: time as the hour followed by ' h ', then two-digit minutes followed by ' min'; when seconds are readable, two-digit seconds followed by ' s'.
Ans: 12 h 25 min
